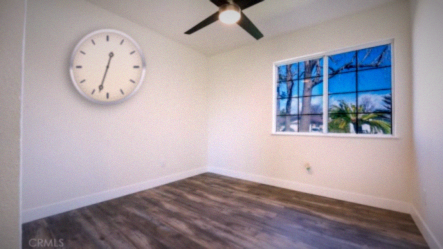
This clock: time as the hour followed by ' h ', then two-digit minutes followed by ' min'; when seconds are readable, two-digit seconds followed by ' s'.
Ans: 12 h 33 min
